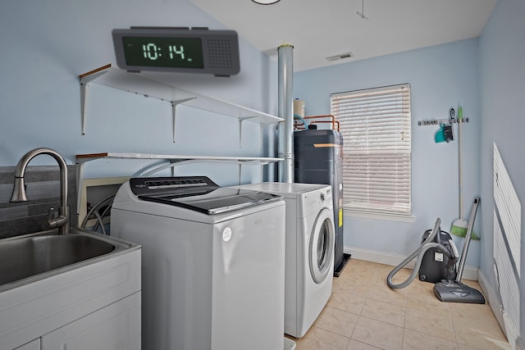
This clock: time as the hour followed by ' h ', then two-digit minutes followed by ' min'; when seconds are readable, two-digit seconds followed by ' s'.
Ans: 10 h 14 min
